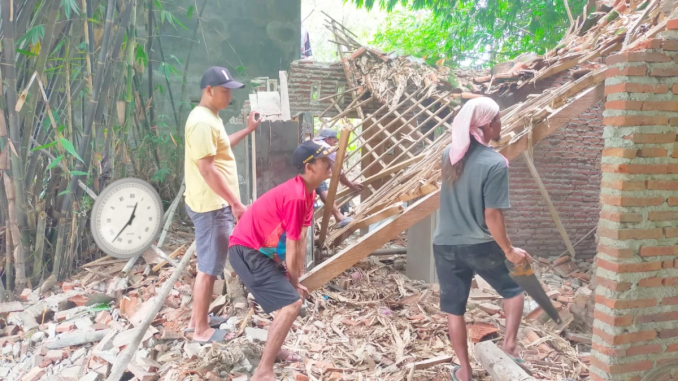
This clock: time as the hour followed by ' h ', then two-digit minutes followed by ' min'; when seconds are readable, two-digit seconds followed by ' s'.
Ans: 12 h 37 min
